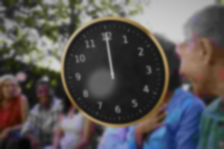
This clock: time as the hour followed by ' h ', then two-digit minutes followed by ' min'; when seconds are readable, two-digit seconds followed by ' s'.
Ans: 12 h 00 min
